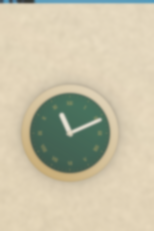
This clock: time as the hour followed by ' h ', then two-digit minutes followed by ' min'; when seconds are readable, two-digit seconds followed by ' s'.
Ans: 11 h 11 min
